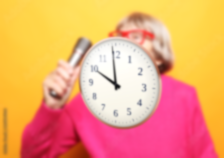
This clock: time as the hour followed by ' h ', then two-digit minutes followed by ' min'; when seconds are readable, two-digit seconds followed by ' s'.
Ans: 9 h 59 min
